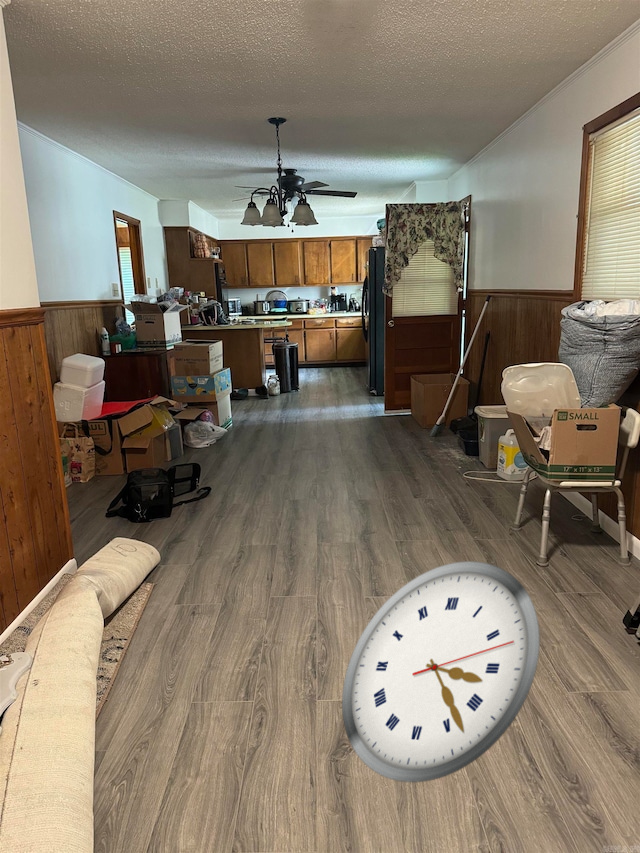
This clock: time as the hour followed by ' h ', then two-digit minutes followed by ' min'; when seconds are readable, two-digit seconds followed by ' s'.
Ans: 3 h 23 min 12 s
